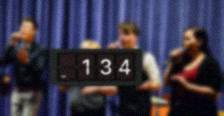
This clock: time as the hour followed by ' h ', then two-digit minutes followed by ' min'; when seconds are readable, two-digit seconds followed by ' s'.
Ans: 1 h 34 min
